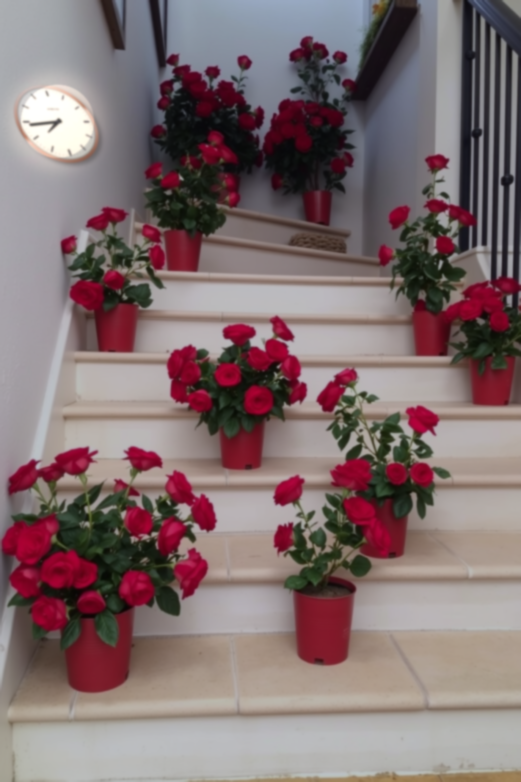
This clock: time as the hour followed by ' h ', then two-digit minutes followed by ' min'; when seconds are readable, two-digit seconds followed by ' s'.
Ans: 7 h 44 min
